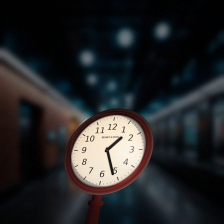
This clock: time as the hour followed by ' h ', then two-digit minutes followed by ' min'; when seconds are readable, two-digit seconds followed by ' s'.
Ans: 1 h 26 min
